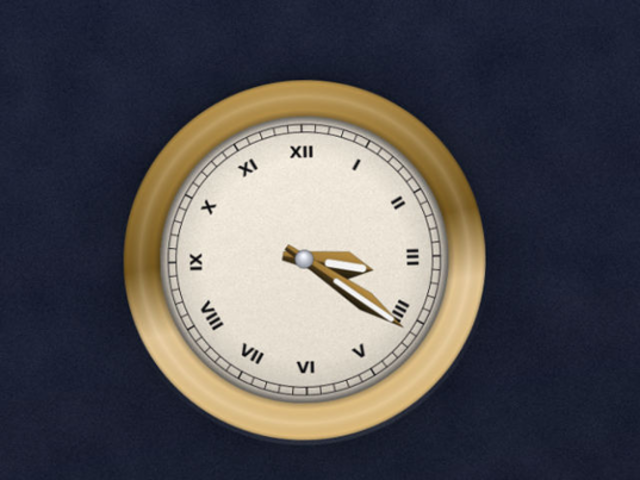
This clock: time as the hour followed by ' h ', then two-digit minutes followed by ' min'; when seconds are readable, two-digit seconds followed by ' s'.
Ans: 3 h 21 min
